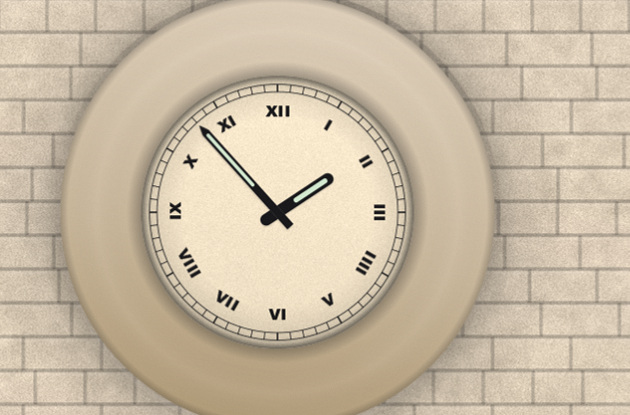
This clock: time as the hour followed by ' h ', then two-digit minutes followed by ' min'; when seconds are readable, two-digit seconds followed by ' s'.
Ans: 1 h 53 min
